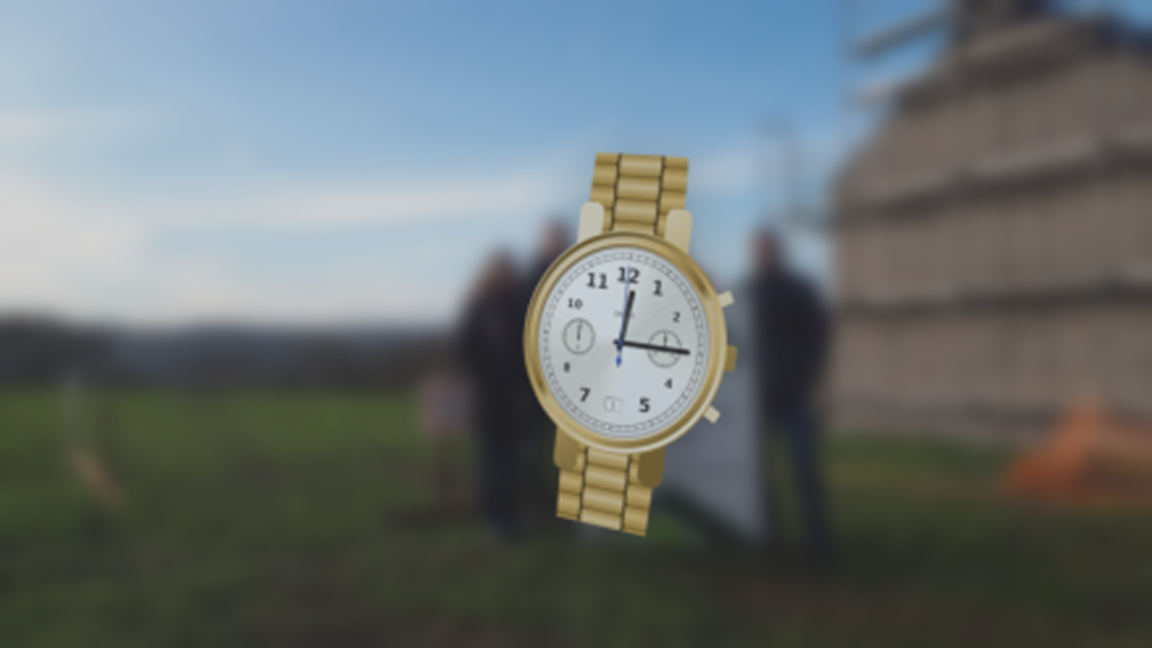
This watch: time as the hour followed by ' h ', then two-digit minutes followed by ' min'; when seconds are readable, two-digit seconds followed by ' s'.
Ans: 12 h 15 min
